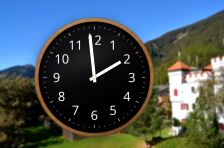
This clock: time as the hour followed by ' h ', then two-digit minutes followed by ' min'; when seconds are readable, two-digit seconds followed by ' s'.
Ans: 1 h 59 min
